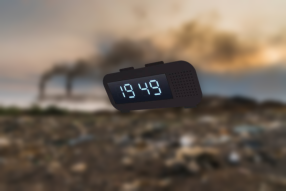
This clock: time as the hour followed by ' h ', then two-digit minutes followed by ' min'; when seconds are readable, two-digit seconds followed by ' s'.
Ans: 19 h 49 min
